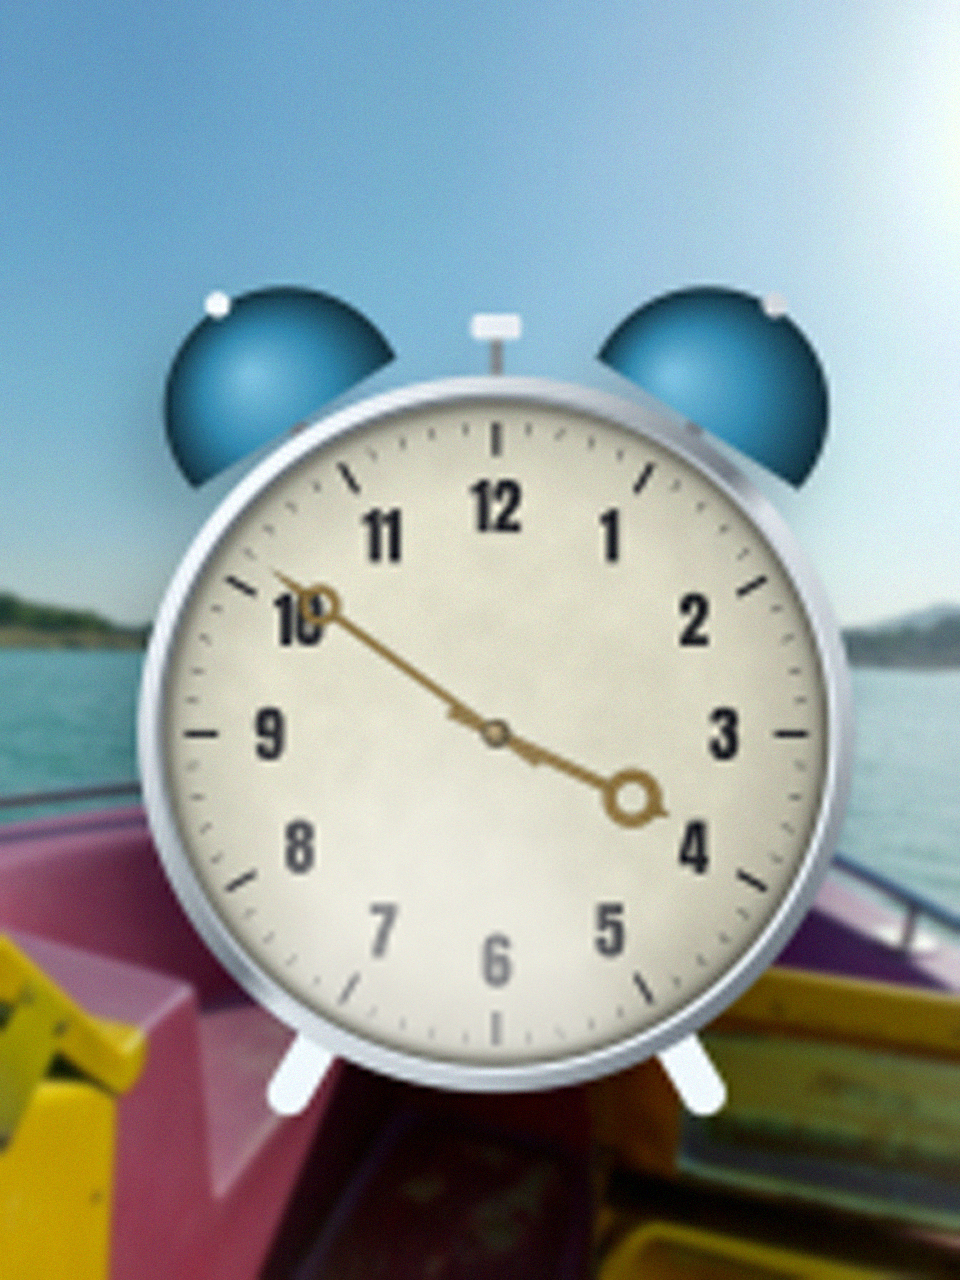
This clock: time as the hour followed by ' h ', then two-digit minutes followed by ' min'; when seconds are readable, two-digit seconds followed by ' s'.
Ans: 3 h 51 min
